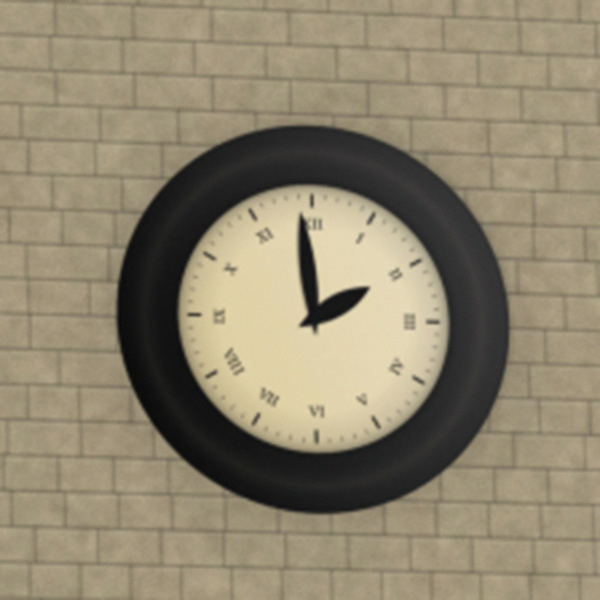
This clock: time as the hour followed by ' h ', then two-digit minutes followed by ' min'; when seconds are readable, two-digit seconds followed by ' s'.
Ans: 1 h 59 min
